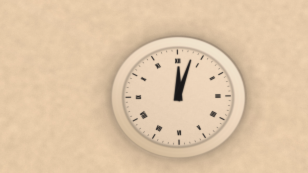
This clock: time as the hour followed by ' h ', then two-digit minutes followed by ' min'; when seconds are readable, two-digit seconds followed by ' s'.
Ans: 12 h 03 min
